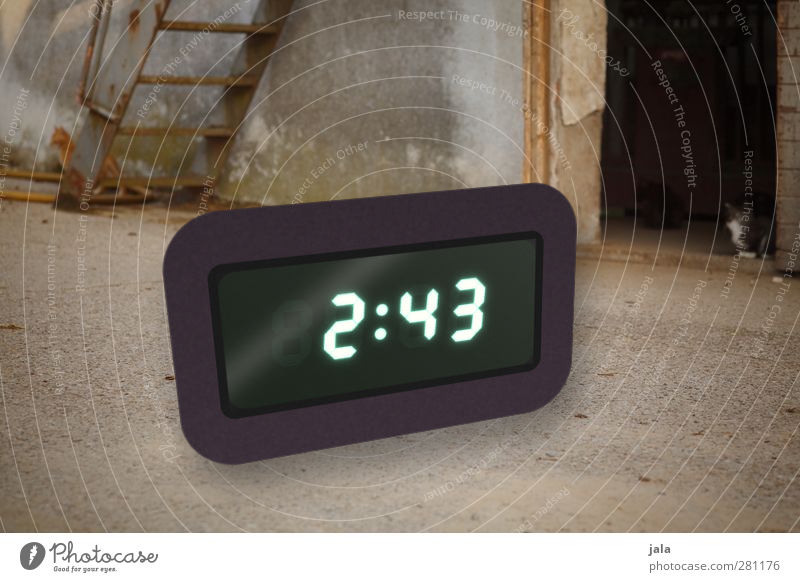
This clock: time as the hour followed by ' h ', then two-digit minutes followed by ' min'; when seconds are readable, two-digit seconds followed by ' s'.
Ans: 2 h 43 min
